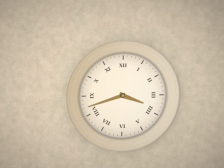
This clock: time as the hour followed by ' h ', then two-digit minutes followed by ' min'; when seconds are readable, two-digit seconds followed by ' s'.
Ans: 3 h 42 min
